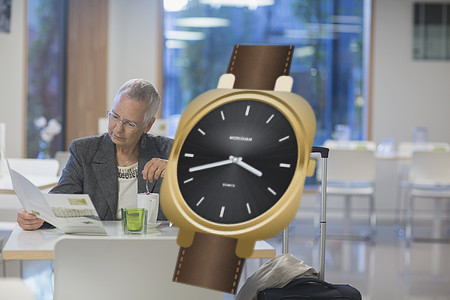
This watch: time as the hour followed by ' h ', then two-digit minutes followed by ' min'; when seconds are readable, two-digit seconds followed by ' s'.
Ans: 3 h 42 min
